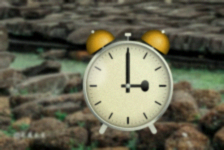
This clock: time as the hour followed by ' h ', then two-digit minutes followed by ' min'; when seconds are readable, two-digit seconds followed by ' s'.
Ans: 3 h 00 min
